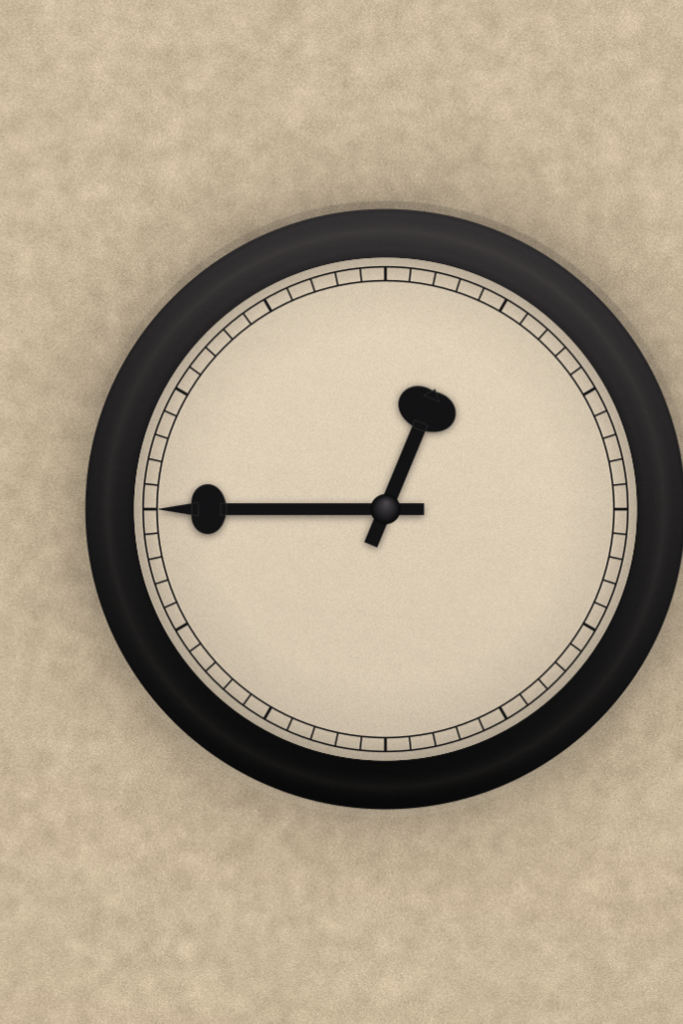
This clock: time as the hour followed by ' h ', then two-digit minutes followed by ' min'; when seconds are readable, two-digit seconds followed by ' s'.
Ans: 12 h 45 min
